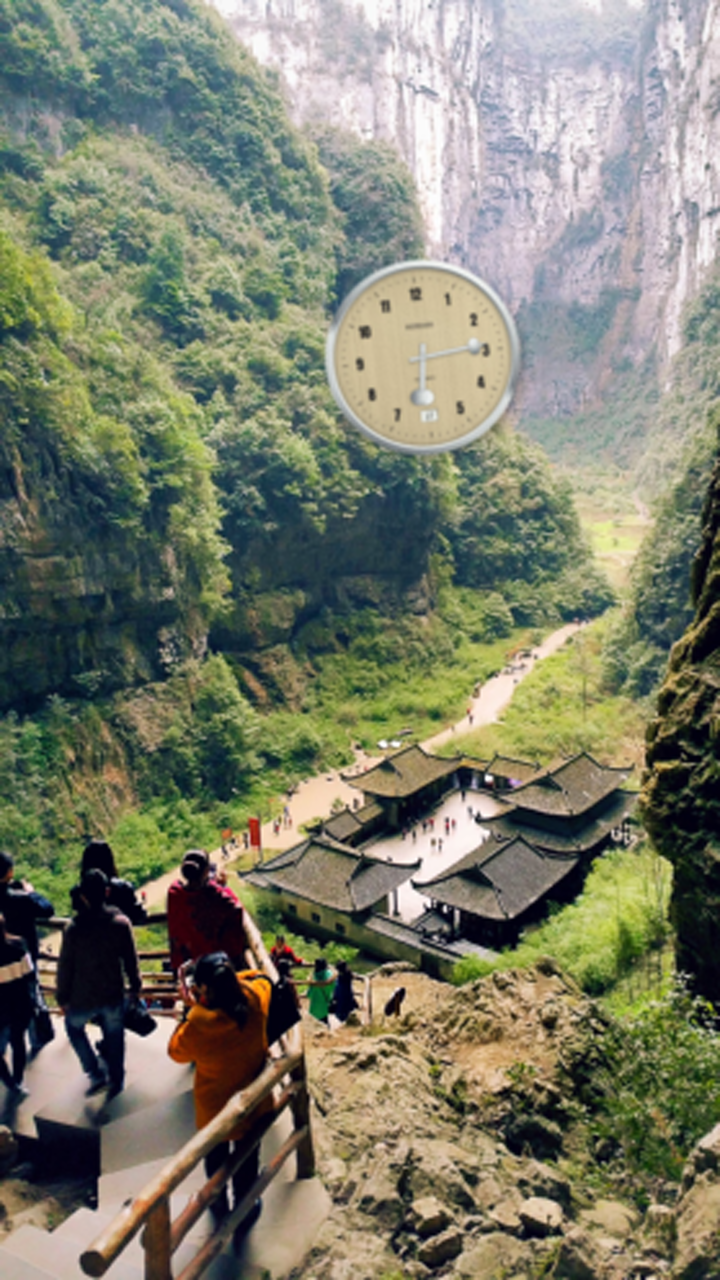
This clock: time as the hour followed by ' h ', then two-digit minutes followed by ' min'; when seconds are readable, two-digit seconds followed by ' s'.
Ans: 6 h 14 min
